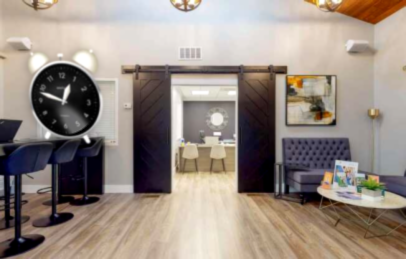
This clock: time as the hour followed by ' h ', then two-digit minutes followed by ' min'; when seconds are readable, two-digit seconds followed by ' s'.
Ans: 12 h 48 min
